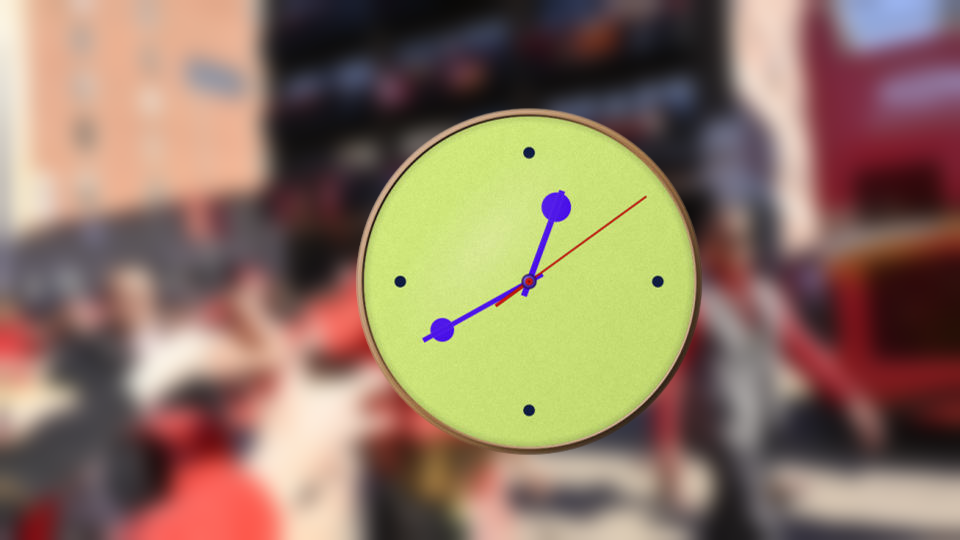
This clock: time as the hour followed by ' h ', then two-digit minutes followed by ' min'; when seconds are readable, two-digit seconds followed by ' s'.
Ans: 12 h 40 min 09 s
